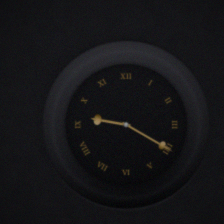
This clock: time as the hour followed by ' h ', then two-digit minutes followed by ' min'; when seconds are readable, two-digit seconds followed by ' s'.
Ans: 9 h 20 min
